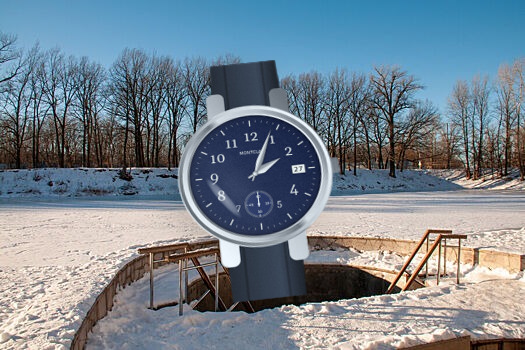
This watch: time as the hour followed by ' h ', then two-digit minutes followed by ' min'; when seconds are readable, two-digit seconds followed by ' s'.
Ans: 2 h 04 min
